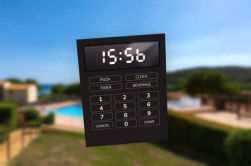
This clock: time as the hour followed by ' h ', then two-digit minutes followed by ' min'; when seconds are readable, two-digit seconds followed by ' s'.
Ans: 15 h 56 min
